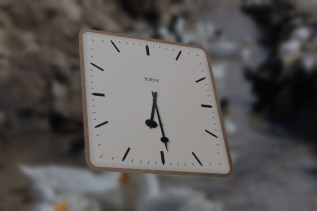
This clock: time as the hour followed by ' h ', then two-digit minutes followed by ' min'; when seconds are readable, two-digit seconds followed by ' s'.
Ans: 6 h 29 min
